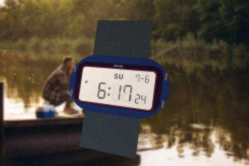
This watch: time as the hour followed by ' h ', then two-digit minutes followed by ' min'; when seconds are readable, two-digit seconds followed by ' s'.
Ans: 6 h 17 min
